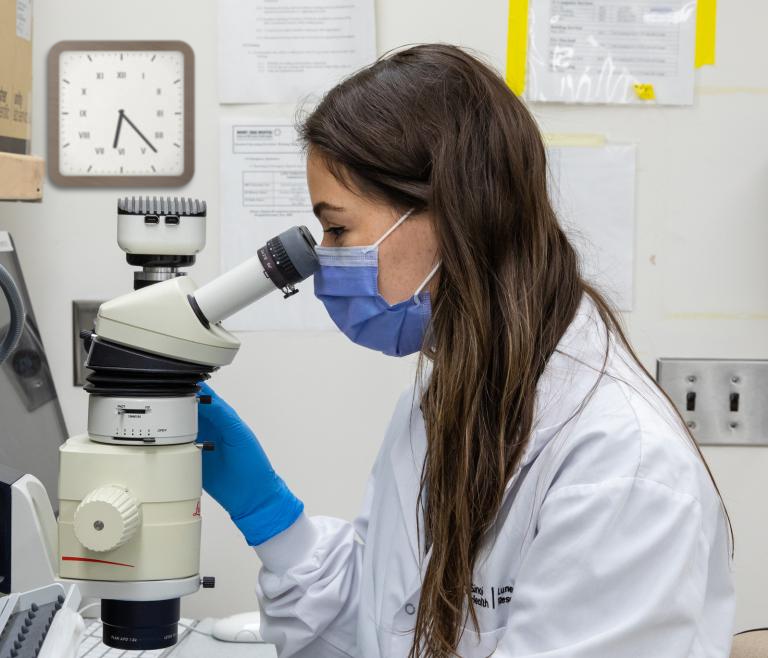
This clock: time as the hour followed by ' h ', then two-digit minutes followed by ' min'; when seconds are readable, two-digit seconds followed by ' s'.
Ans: 6 h 23 min
